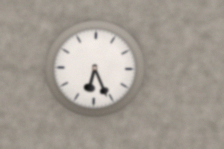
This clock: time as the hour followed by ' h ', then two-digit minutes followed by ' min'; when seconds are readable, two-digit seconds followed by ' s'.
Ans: 6 h 26 min
